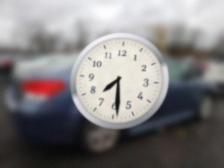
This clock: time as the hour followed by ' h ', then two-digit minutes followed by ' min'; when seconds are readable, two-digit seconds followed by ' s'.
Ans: 7 h 29 min
